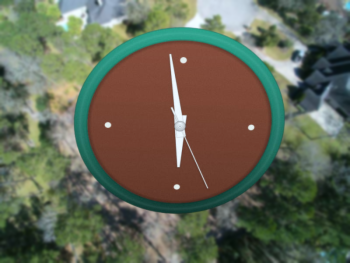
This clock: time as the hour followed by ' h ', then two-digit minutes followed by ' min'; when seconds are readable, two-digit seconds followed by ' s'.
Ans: 5 h 58 min 26 s
